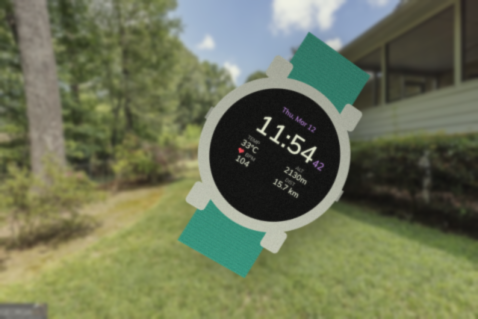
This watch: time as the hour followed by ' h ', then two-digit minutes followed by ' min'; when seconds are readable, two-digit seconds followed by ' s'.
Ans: 11 h 54 min 42 s
